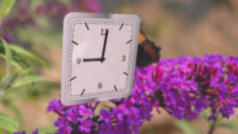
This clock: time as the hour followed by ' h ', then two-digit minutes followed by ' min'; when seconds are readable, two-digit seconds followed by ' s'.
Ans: 9 h 01 min
